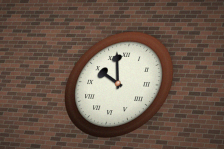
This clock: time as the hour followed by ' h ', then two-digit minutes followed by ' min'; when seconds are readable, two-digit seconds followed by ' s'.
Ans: 9 h 57 min
